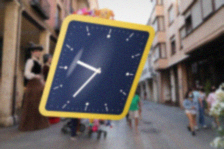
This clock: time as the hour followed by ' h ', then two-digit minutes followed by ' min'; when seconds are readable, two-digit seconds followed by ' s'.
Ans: 9 h 35 min
